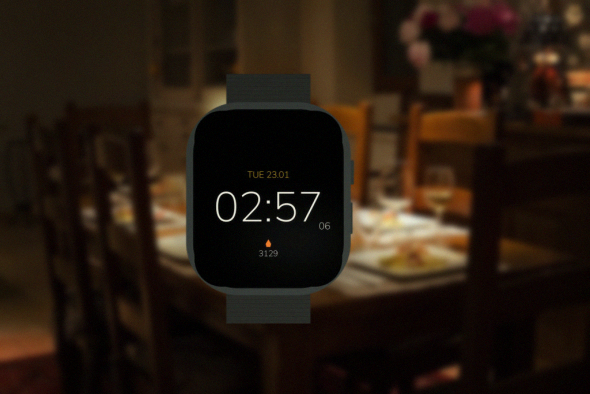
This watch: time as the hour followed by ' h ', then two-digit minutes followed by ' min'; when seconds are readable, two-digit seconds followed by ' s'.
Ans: 2 h 57 min 06 s
